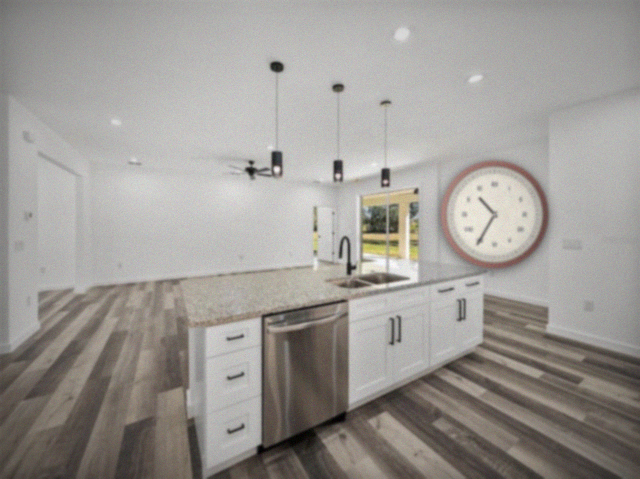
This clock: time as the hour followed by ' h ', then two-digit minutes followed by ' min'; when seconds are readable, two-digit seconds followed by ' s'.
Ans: 10 h 35 min
